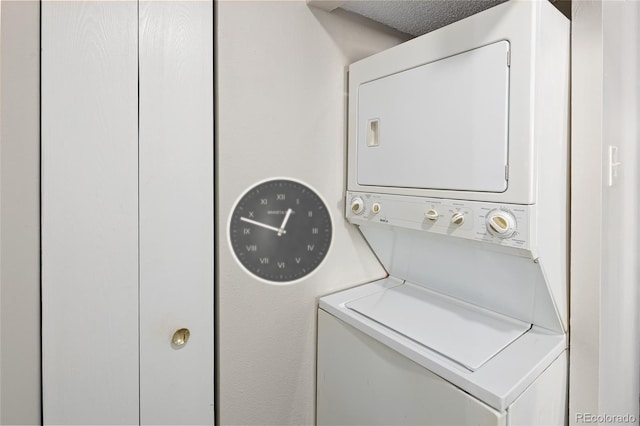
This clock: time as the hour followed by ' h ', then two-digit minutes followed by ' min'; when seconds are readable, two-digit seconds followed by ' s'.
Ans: 12 h 48 min
